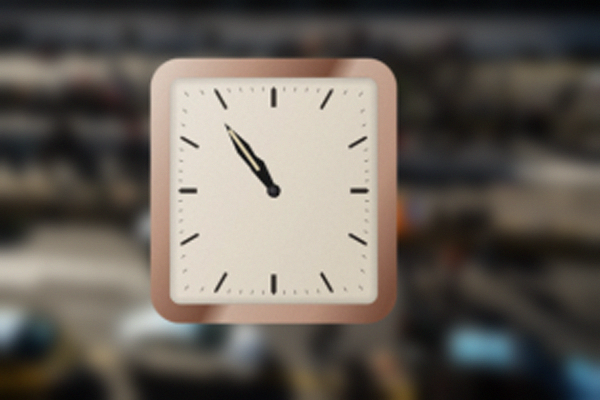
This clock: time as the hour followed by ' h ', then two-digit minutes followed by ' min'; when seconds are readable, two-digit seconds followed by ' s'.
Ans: 10 h 54 min
